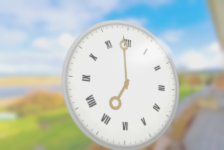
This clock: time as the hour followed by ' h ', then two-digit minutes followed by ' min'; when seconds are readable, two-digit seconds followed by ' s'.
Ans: 6 h 59 min
